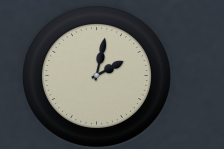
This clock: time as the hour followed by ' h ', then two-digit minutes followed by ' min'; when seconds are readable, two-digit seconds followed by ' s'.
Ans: 2 h 02 min
